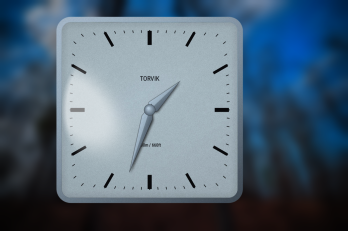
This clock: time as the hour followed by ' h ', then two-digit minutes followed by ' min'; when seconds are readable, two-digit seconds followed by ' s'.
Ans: 1 h 33 min
